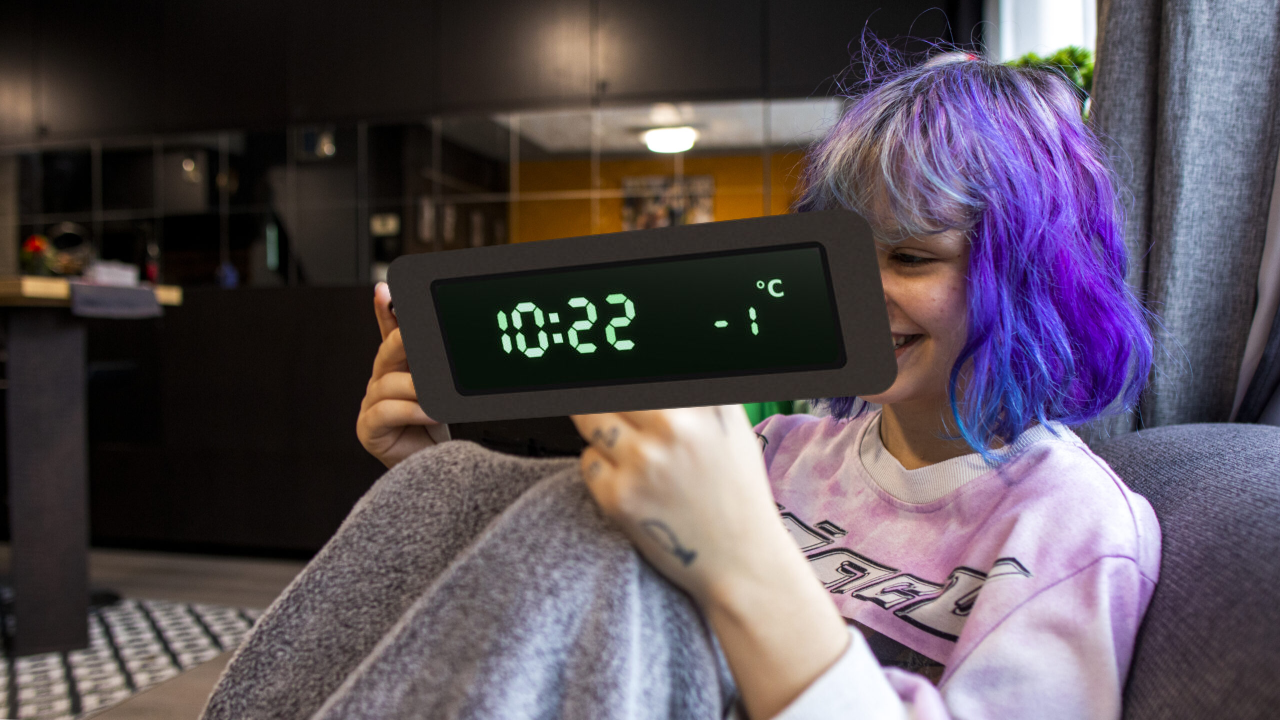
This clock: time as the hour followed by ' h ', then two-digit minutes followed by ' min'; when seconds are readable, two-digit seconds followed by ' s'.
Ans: 10 h 22 min
